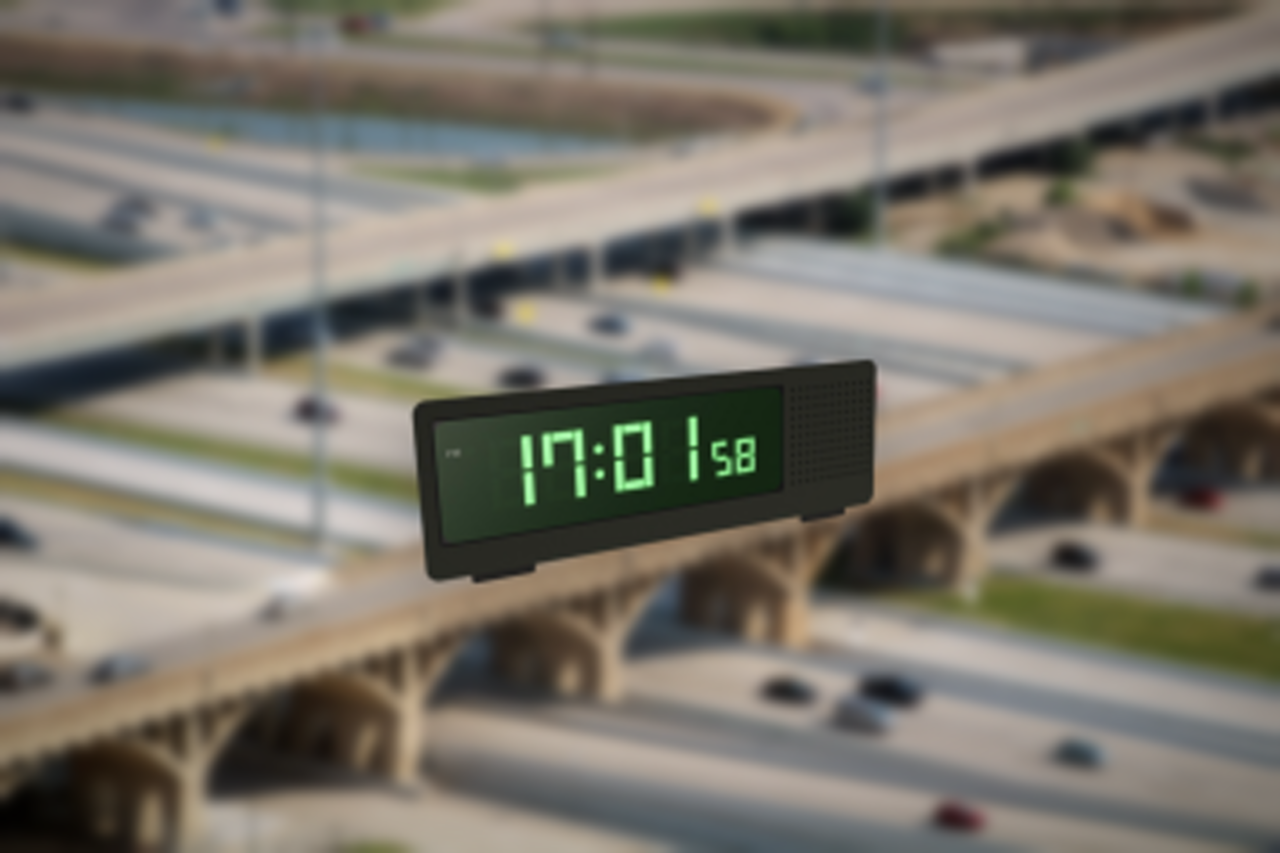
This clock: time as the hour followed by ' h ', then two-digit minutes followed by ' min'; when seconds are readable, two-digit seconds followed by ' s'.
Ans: 17 h 01 min 58 s
